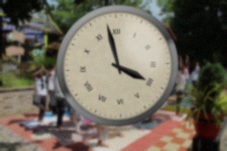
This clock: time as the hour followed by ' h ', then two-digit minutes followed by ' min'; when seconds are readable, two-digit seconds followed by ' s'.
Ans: 3 h 58 min
